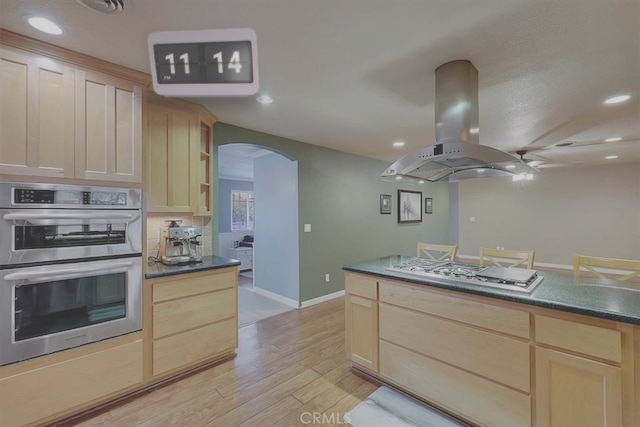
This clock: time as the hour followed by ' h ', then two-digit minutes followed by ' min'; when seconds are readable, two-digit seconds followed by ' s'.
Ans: 11 h 14 min
